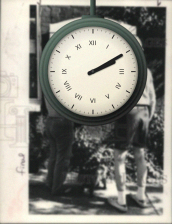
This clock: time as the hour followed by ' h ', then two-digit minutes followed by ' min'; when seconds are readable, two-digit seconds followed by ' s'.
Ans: 2 h 10 min
